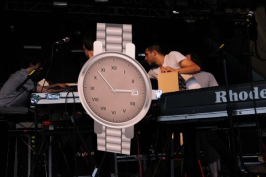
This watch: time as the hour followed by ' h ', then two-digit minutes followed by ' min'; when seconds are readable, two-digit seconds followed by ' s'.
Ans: 2 h 53 min
